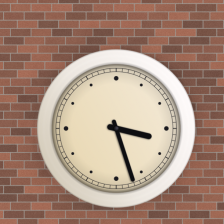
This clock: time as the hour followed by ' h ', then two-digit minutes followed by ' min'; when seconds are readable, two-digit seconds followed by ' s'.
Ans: 3 h 27 min
